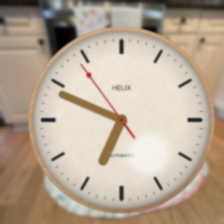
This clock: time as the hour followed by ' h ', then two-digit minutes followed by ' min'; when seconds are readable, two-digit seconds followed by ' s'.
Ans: 6 h 48 min 54 s
